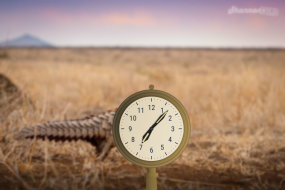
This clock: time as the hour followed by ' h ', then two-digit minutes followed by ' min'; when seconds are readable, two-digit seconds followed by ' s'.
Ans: 7 h 07 min
